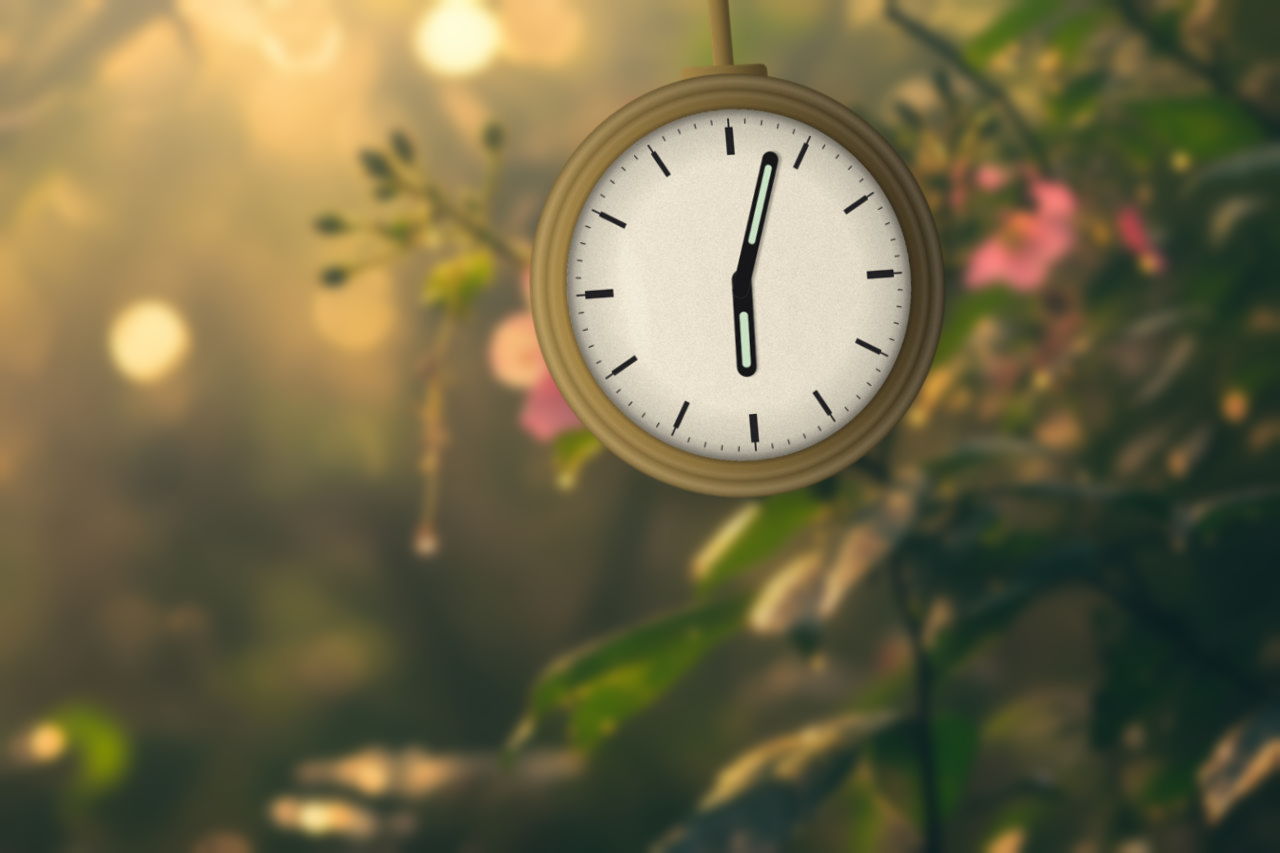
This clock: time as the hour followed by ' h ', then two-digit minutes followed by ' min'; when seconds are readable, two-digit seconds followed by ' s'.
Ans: 6 h 03 min
